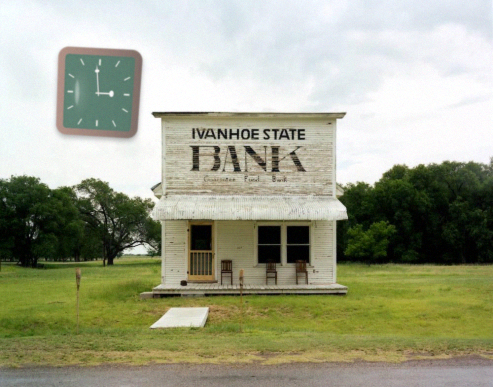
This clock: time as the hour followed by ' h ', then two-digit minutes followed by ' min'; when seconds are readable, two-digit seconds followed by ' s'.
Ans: 2 h 59 min
